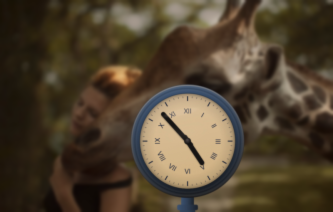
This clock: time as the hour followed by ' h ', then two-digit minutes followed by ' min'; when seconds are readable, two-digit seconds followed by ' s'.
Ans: 4 h 53 min
